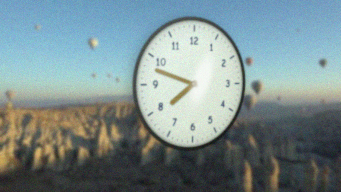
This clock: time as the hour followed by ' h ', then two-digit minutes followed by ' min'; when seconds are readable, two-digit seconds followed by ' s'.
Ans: 7 h 48 min
